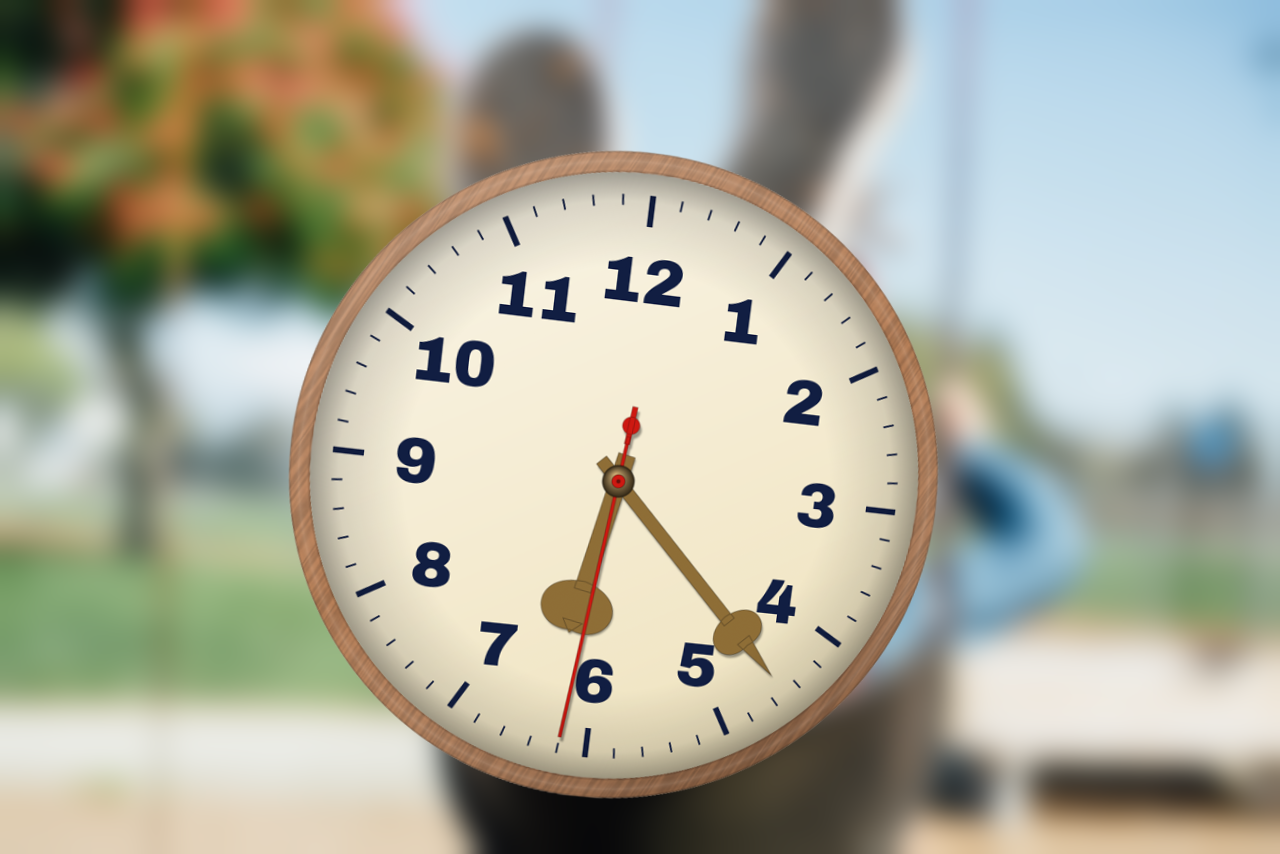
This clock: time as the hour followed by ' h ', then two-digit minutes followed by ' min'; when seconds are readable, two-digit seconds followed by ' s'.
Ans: 6 h 22 min 31 s
